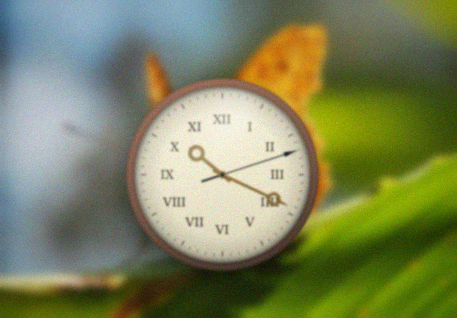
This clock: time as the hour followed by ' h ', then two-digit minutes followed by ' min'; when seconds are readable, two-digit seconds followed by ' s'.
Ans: 10 h 19 min 12 s
